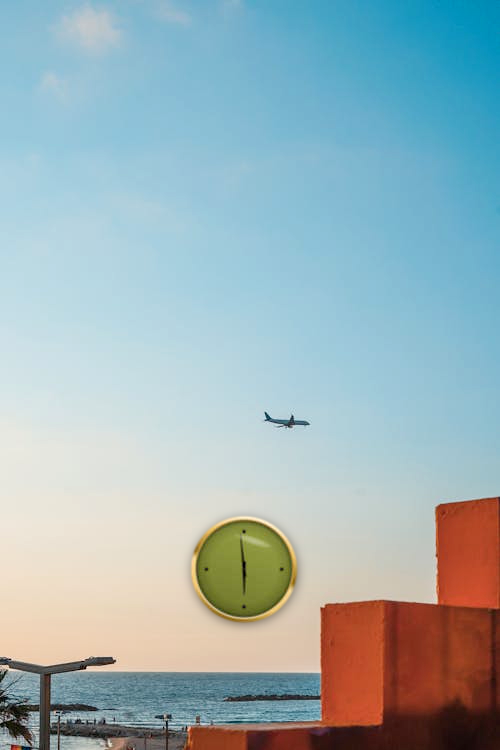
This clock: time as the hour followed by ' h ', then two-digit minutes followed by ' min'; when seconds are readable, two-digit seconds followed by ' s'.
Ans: 5 h 59 min
